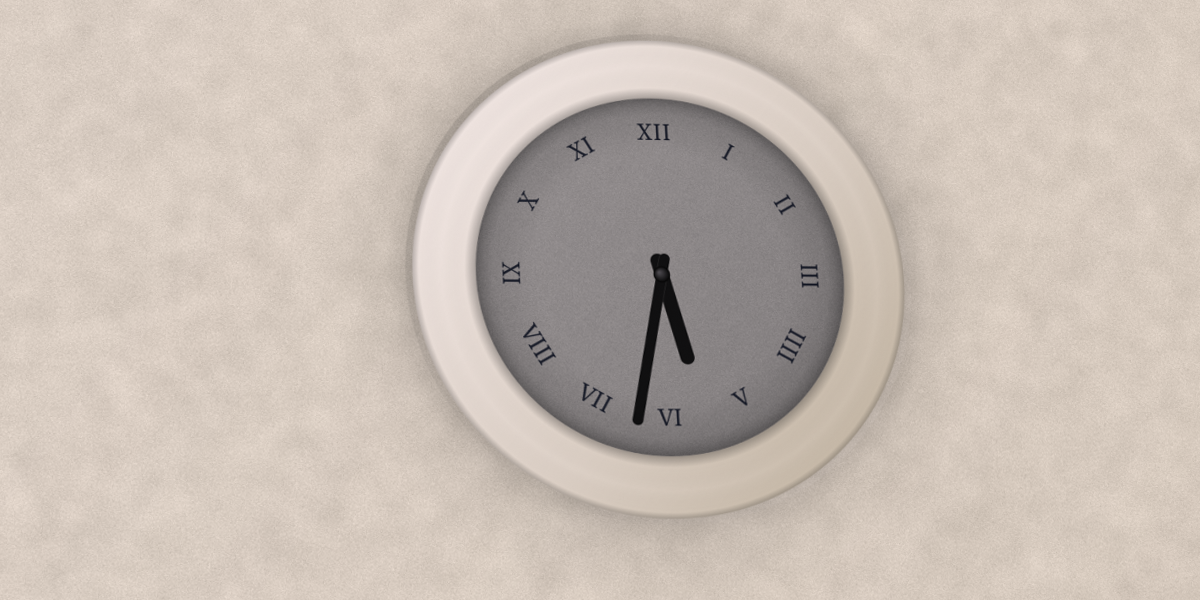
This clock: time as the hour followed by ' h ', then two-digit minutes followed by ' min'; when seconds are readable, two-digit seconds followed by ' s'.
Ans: 5 h 32 min
